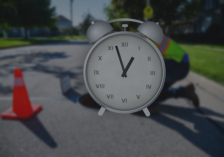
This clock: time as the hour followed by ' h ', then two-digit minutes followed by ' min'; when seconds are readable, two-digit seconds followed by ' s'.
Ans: 12 h 57 min
